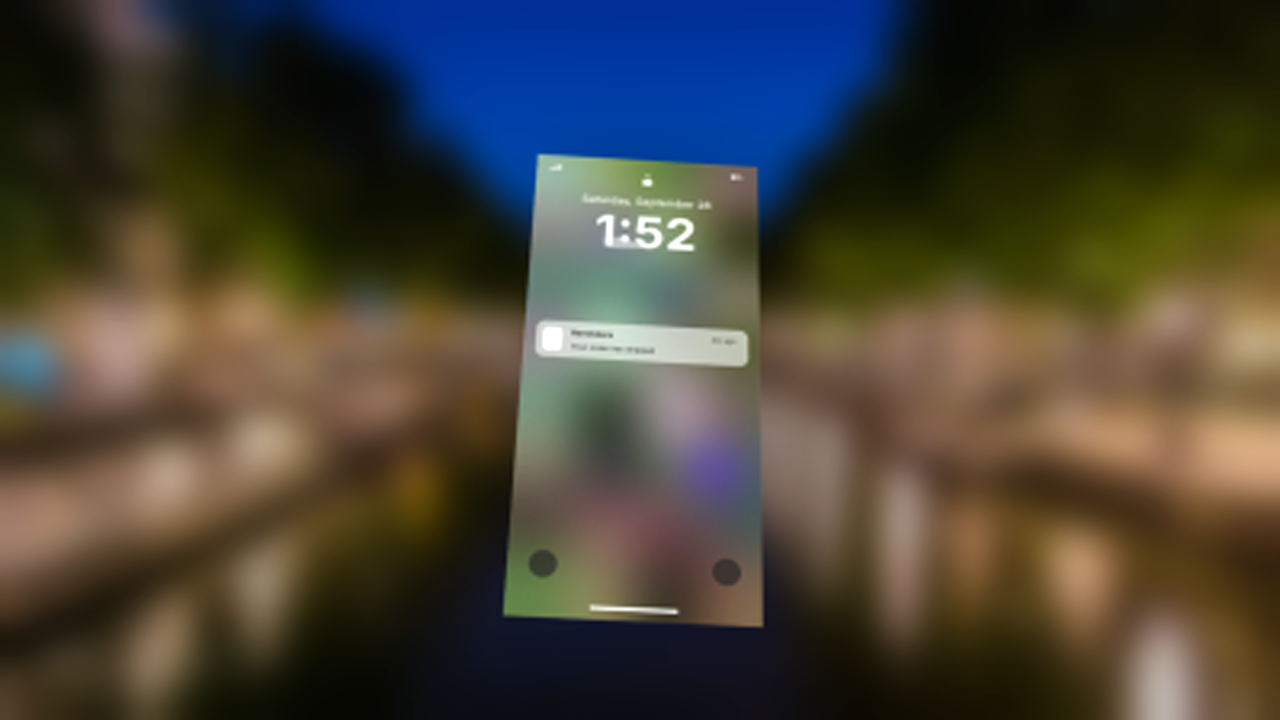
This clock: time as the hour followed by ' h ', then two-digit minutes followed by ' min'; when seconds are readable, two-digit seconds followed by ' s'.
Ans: 1 h 52 min
